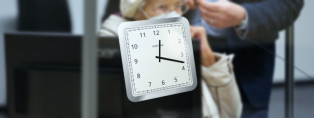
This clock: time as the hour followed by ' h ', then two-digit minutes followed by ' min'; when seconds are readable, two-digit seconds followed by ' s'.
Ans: 12 h 18 min
